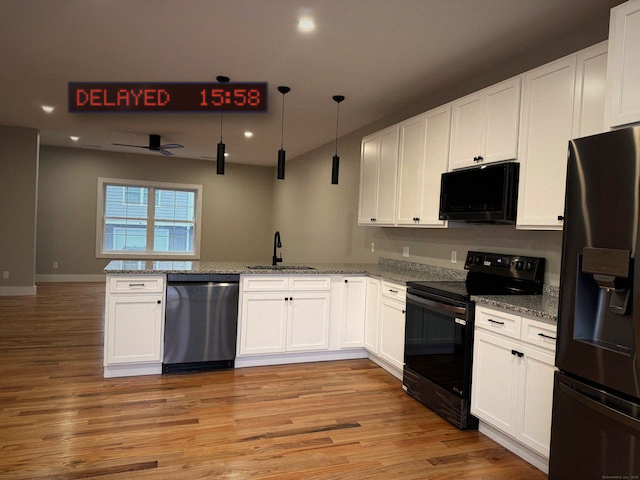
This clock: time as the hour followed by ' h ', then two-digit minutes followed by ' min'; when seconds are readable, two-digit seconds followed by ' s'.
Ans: 15 h 58 min
